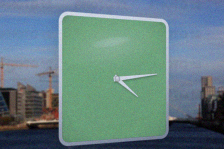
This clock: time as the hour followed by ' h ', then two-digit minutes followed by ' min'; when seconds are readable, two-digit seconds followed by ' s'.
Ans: 4 h 14 min
